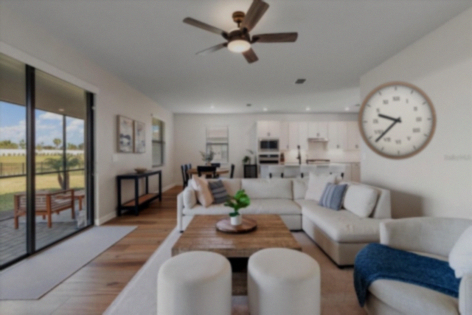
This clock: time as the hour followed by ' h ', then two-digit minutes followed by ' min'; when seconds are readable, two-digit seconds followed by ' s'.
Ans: 9 h 38 min
